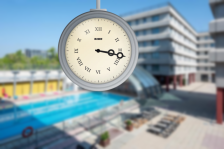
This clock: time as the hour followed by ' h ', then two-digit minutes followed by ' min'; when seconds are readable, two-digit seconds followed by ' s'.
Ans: 3 h 17 min
